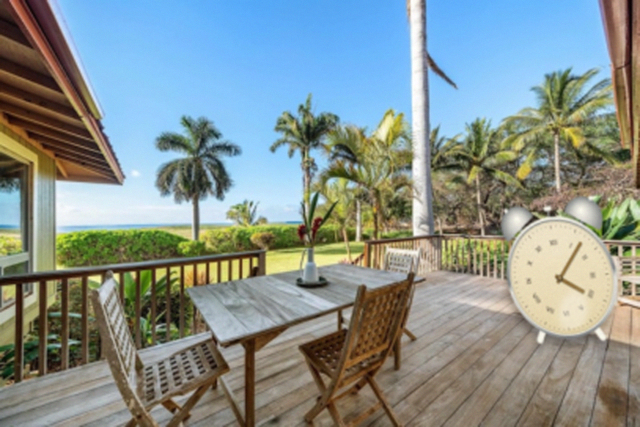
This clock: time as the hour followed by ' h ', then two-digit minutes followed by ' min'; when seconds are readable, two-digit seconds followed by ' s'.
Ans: 4 h 07 min
